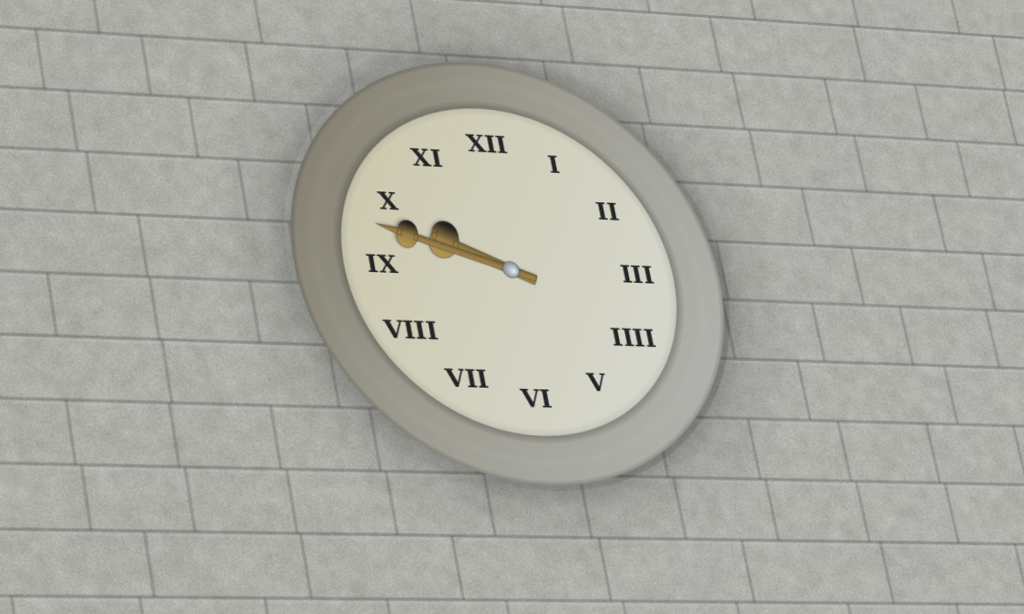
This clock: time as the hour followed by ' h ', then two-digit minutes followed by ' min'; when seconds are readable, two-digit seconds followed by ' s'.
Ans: 9 h 48 min
